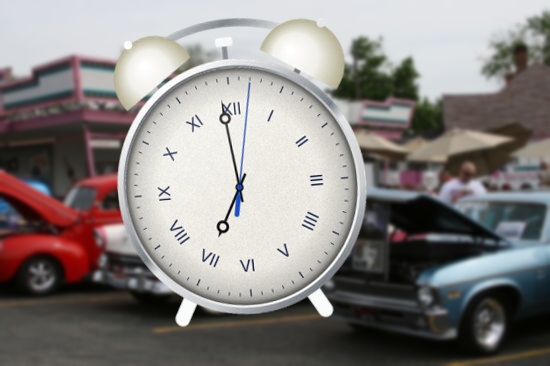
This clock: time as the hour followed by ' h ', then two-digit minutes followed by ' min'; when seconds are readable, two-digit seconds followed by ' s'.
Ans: 6 h 59 min 02 s
